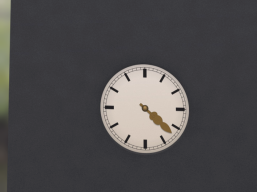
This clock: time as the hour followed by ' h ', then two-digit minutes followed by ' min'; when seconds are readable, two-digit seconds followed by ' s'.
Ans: 4 h 22 min
